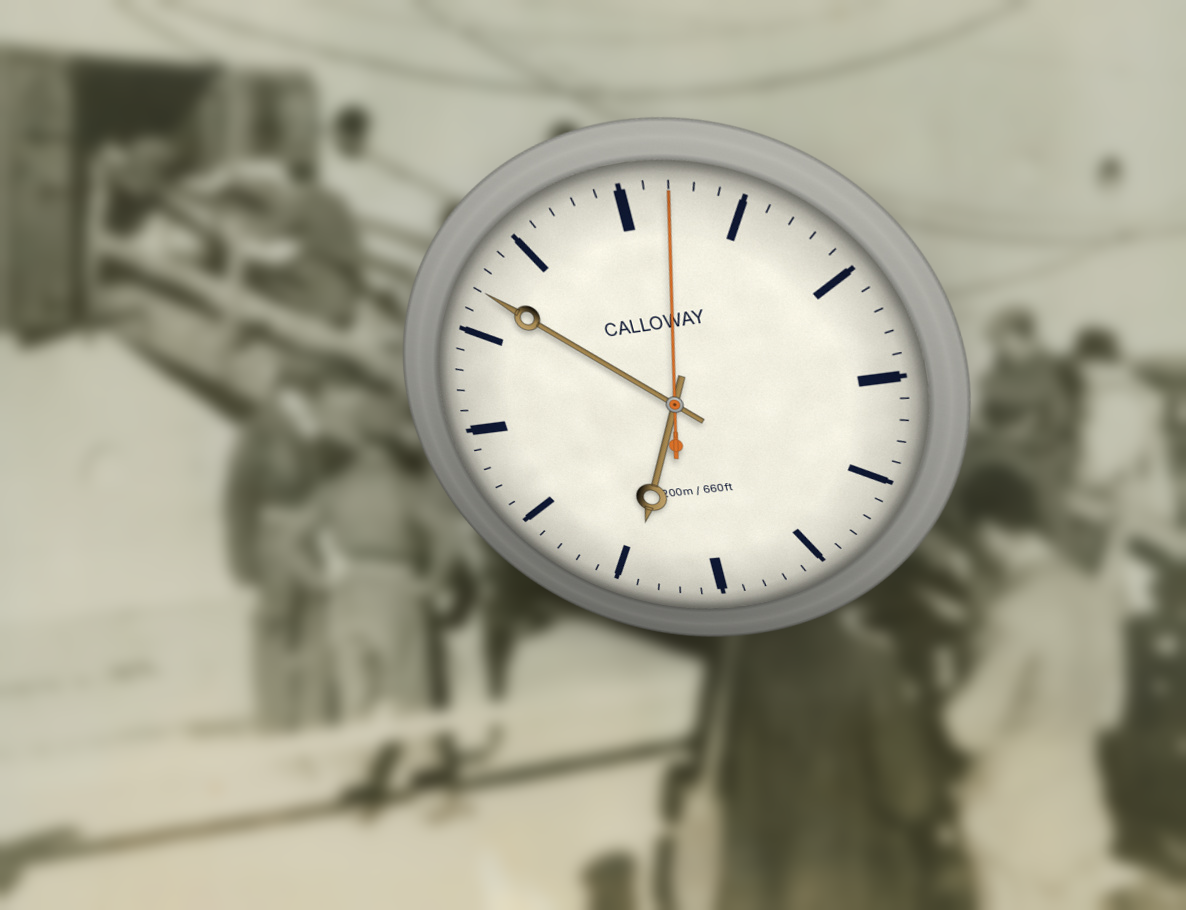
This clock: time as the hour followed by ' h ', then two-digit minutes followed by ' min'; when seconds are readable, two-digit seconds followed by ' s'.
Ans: 6 h 52 min 02 s
